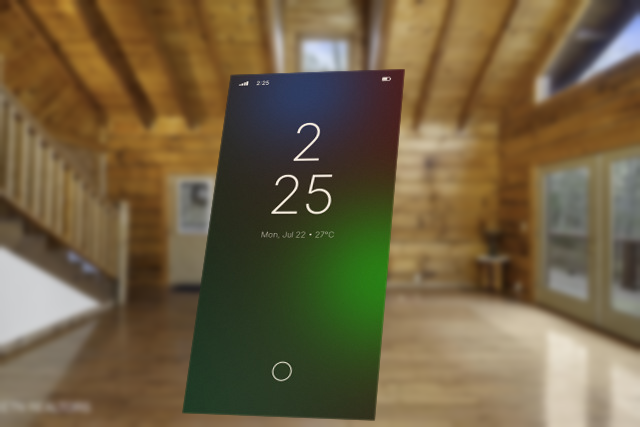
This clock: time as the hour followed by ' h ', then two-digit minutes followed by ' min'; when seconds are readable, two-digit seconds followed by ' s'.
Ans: 2 h 25 min
